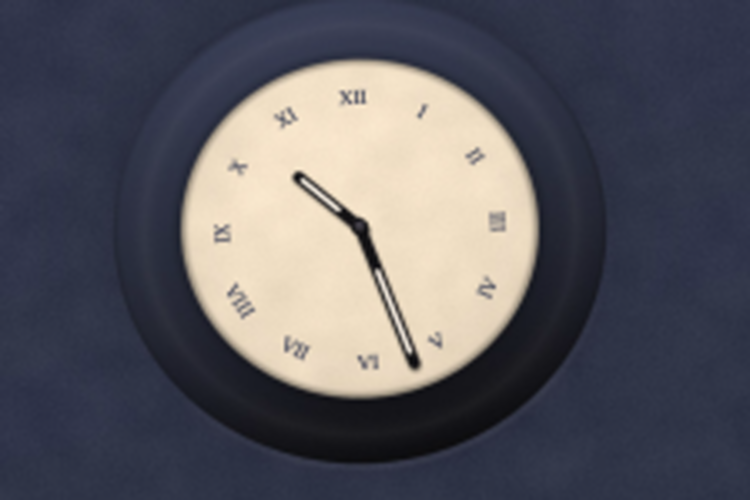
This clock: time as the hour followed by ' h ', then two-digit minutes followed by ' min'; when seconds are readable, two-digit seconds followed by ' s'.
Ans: 10 h 27 min
